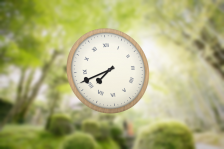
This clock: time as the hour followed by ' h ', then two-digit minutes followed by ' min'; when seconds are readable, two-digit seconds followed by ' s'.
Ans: 7 h 42 min
